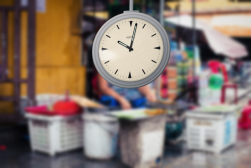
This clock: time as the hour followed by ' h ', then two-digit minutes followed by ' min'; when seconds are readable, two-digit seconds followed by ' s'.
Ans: 10 h 02 min
